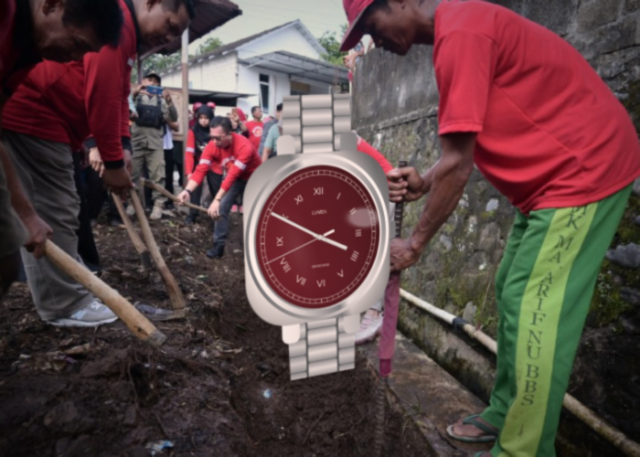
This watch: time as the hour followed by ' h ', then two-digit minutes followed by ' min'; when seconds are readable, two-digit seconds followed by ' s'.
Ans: 3 h 49 min 42 s
